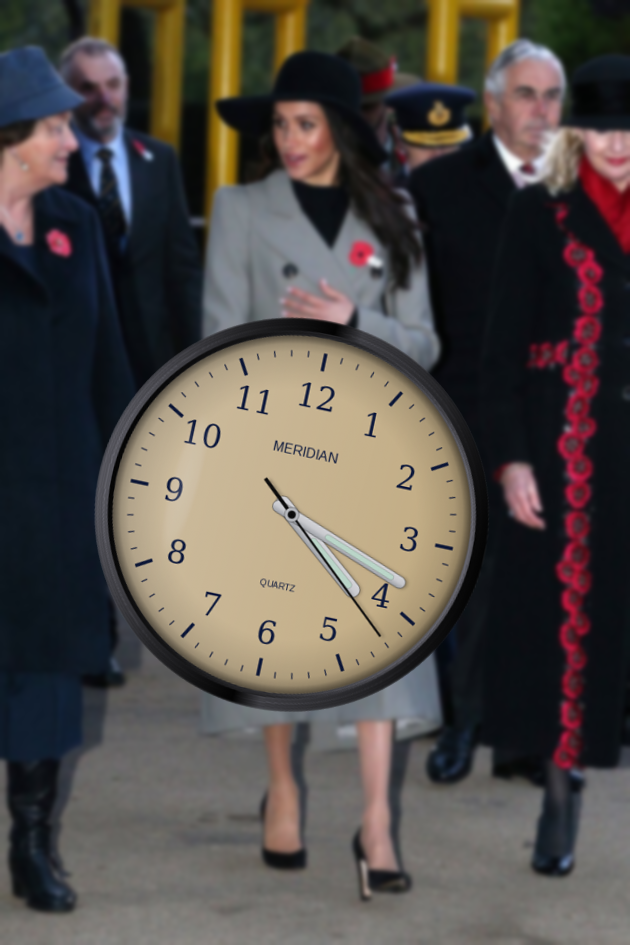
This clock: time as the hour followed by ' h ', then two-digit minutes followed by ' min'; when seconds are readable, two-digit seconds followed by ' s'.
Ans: 4 h 18 min 22 s
